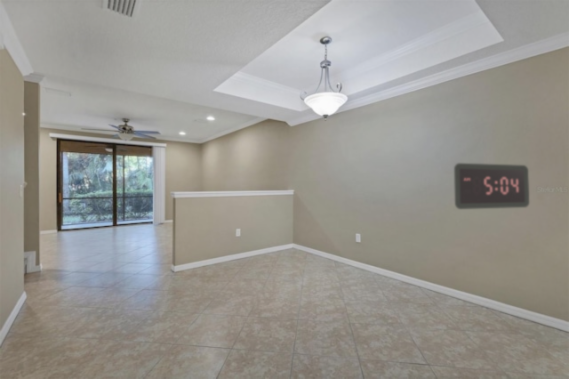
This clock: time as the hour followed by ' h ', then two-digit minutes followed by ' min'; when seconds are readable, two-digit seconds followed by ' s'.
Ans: 5 h 04 min
